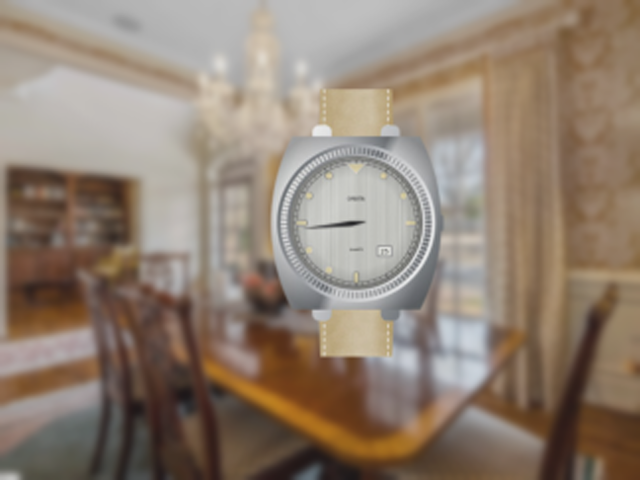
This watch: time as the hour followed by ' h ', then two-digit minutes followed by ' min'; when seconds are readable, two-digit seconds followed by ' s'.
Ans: 8 h 44 min
